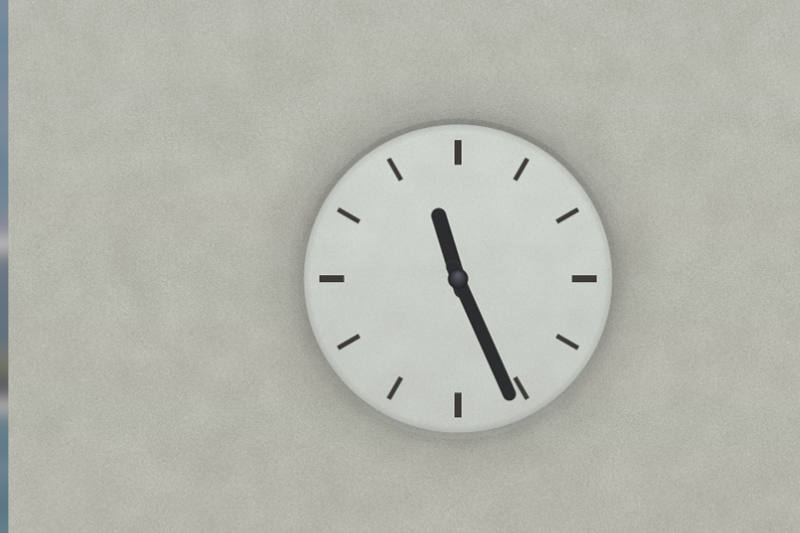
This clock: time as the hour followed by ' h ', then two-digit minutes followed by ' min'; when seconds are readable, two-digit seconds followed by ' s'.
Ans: 11 h 26 min
